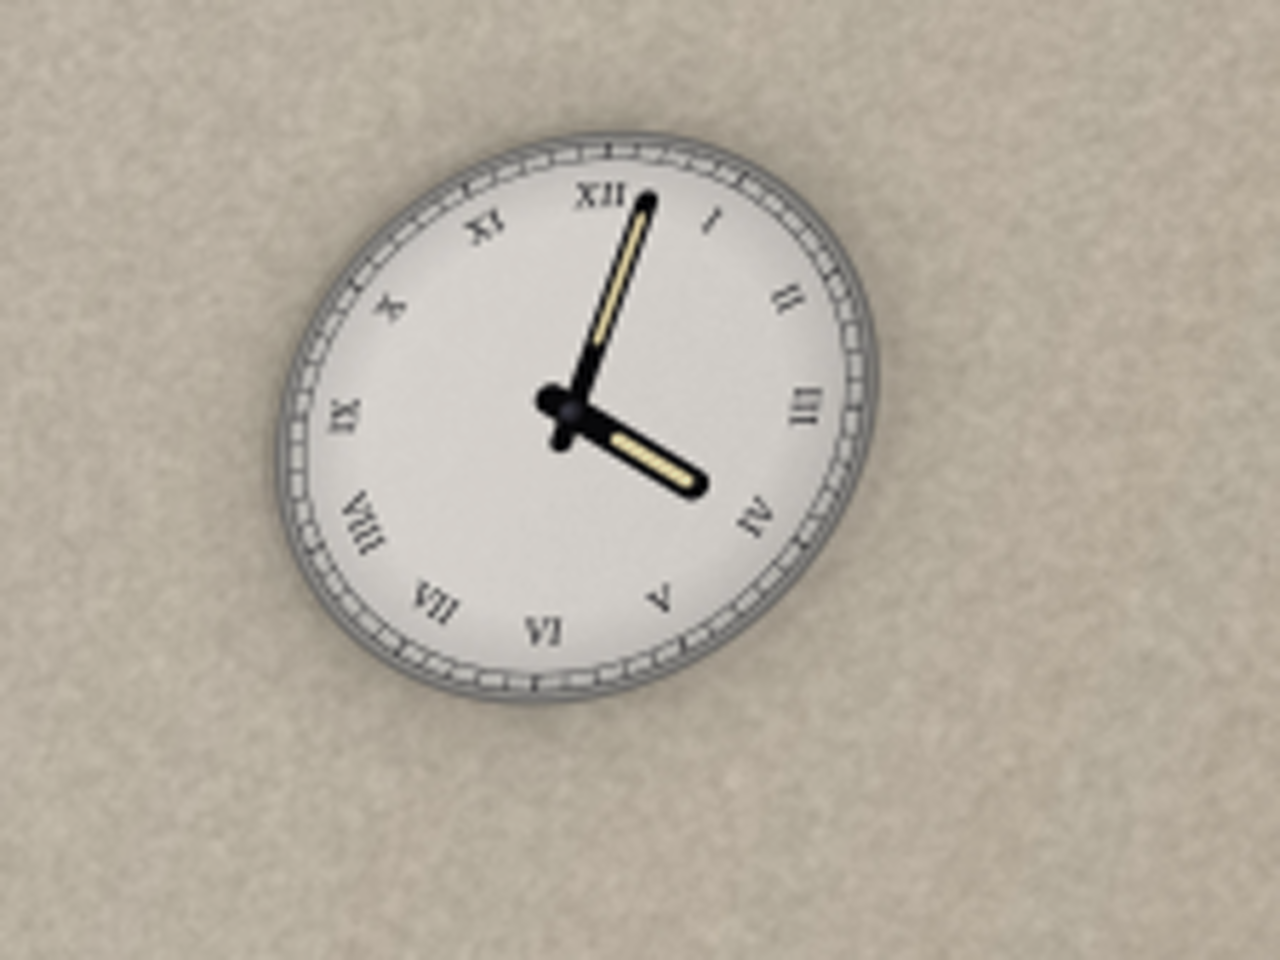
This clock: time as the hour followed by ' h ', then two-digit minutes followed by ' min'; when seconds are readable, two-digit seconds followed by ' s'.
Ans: 4 h 02 min
